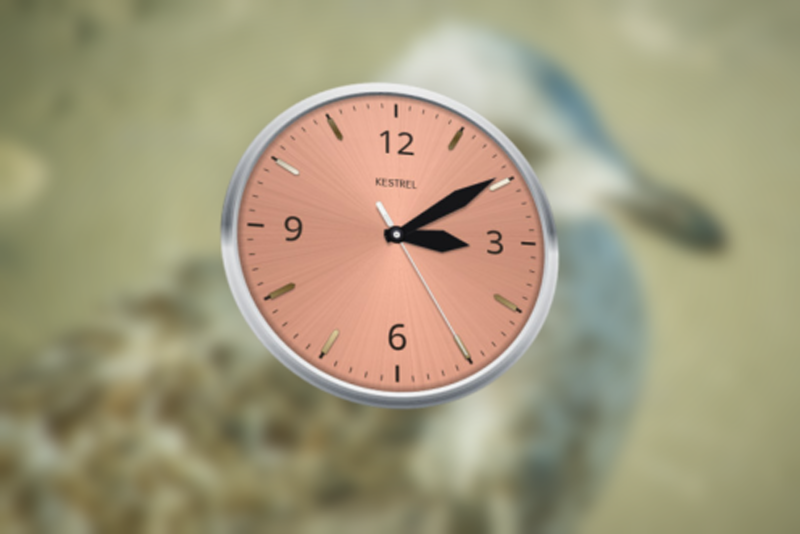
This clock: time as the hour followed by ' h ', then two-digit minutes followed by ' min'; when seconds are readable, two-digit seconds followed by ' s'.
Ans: 3 h 09 min 25 s
